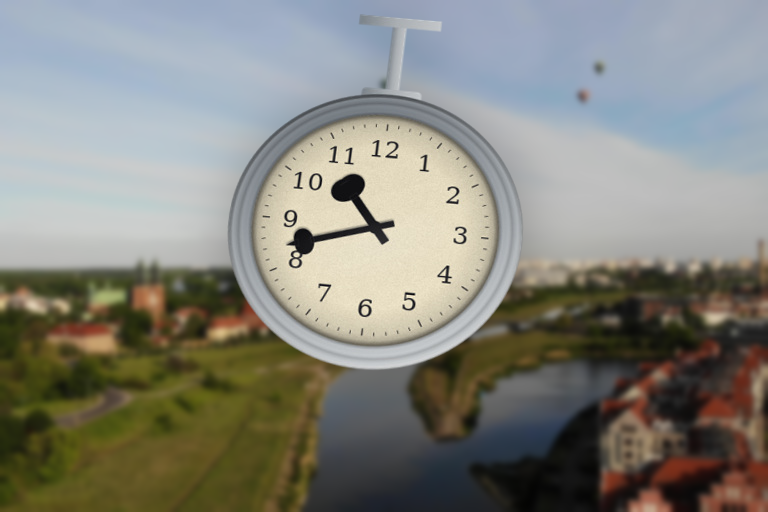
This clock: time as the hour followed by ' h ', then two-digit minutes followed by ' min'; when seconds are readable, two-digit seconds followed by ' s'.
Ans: 10 h 42 min
